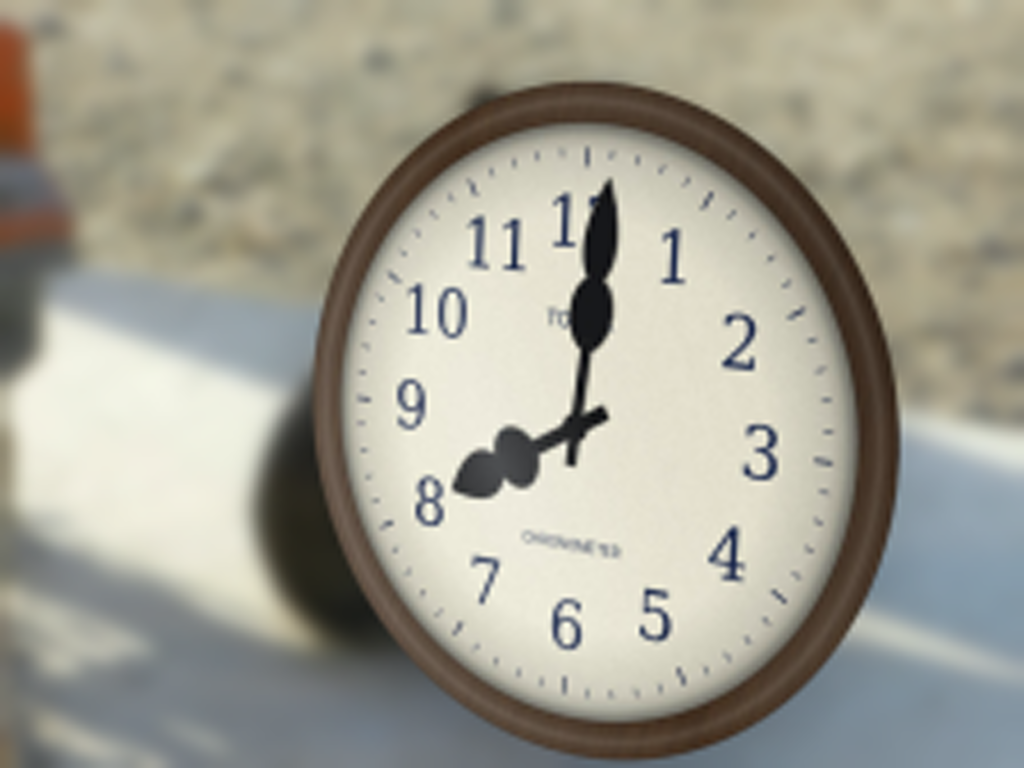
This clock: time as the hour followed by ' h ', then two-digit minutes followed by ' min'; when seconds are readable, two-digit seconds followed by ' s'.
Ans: 8 h 01 min
